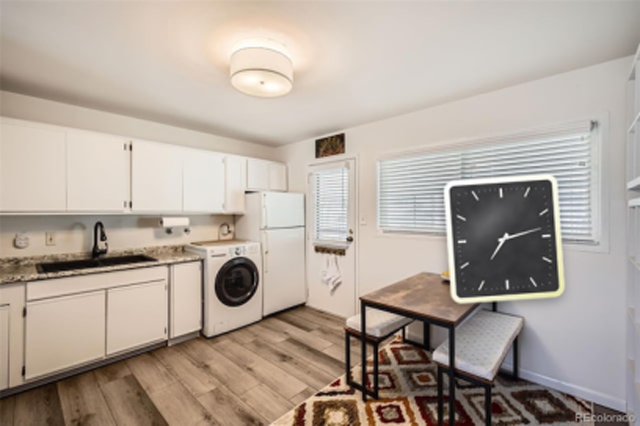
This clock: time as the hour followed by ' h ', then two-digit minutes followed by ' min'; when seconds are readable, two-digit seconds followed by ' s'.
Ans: 7 h 13 min
